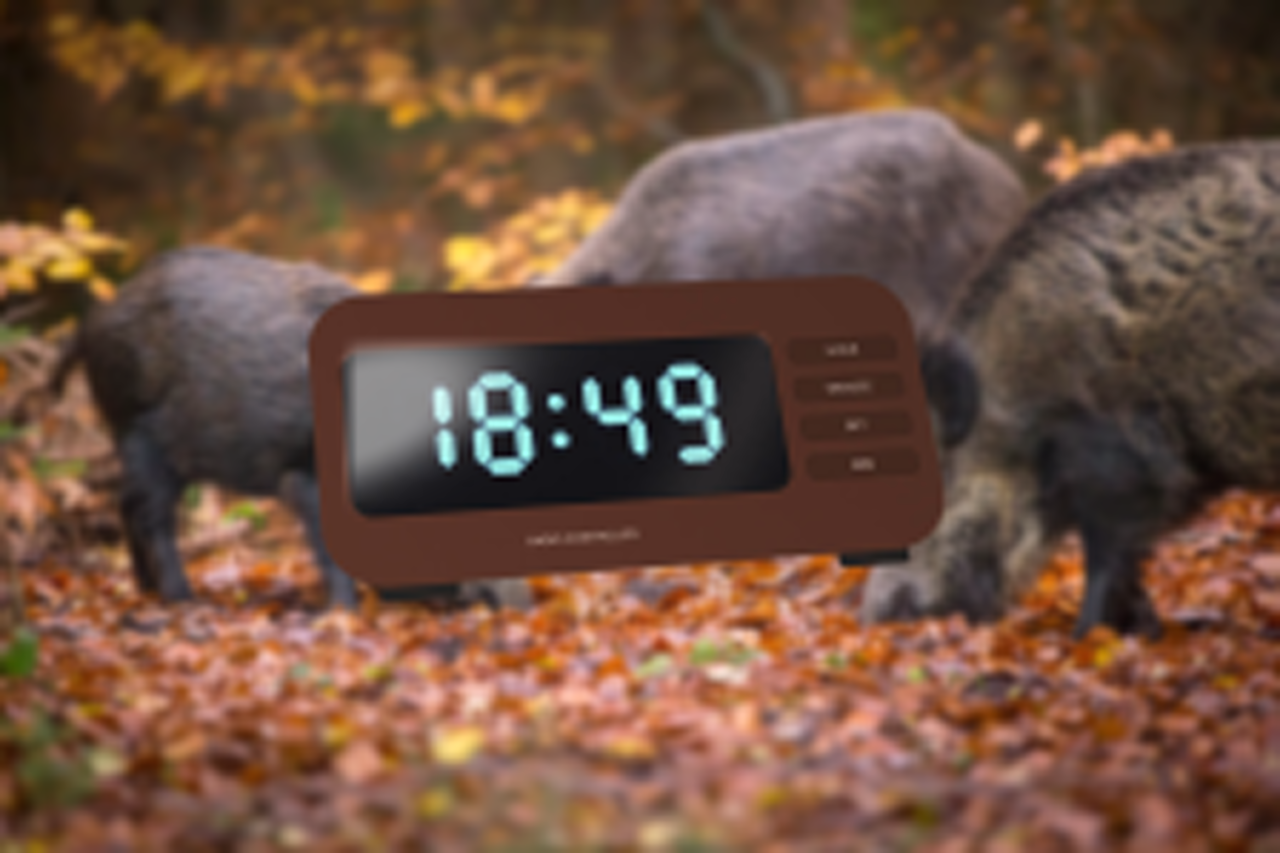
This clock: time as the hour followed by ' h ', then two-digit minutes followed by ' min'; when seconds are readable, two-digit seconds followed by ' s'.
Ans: 18 h 49 min
